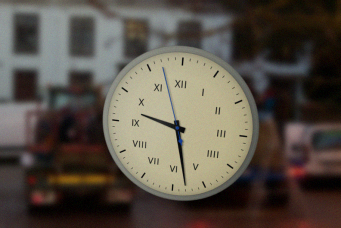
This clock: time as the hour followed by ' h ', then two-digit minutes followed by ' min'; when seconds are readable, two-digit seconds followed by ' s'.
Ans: 9 h 27 min 57 s
